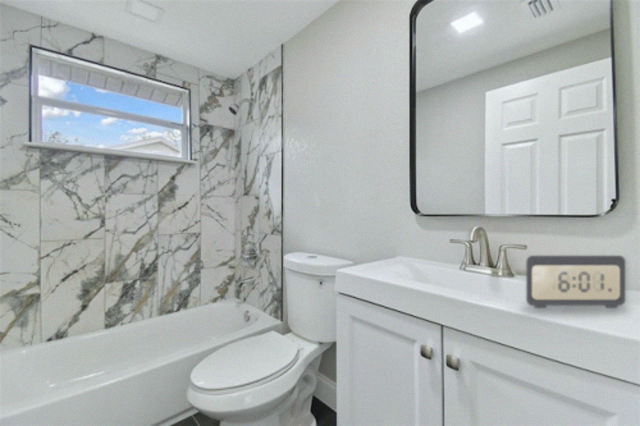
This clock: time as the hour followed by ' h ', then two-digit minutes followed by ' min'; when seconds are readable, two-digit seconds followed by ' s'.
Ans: 6 h 01 min
